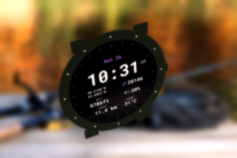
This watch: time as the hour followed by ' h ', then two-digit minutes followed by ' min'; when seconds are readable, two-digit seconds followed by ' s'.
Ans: 10 h 31 min
